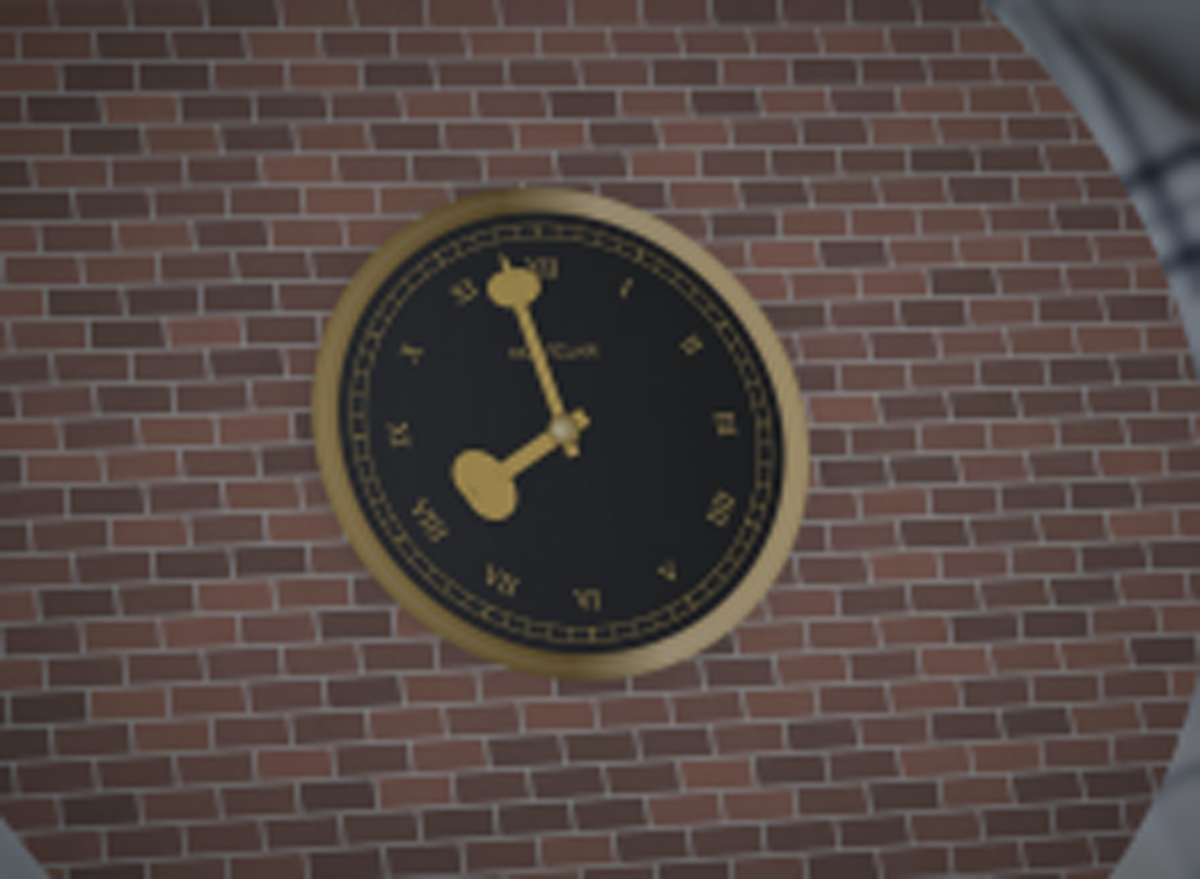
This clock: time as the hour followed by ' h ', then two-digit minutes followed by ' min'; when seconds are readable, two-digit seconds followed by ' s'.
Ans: 7 h 58 min
